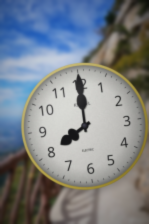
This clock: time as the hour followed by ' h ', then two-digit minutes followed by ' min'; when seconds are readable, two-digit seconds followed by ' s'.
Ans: 8 h 00 min
